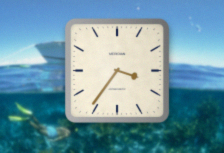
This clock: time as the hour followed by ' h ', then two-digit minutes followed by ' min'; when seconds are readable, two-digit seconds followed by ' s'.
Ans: 3 h 36 min
